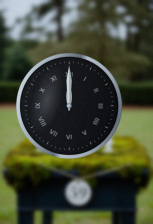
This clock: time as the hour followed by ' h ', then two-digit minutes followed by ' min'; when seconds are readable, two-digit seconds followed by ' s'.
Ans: 12 h 00 min
